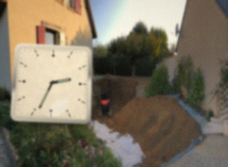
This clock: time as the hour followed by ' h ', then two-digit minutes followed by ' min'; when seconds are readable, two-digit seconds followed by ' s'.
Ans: 2 h 34 min
